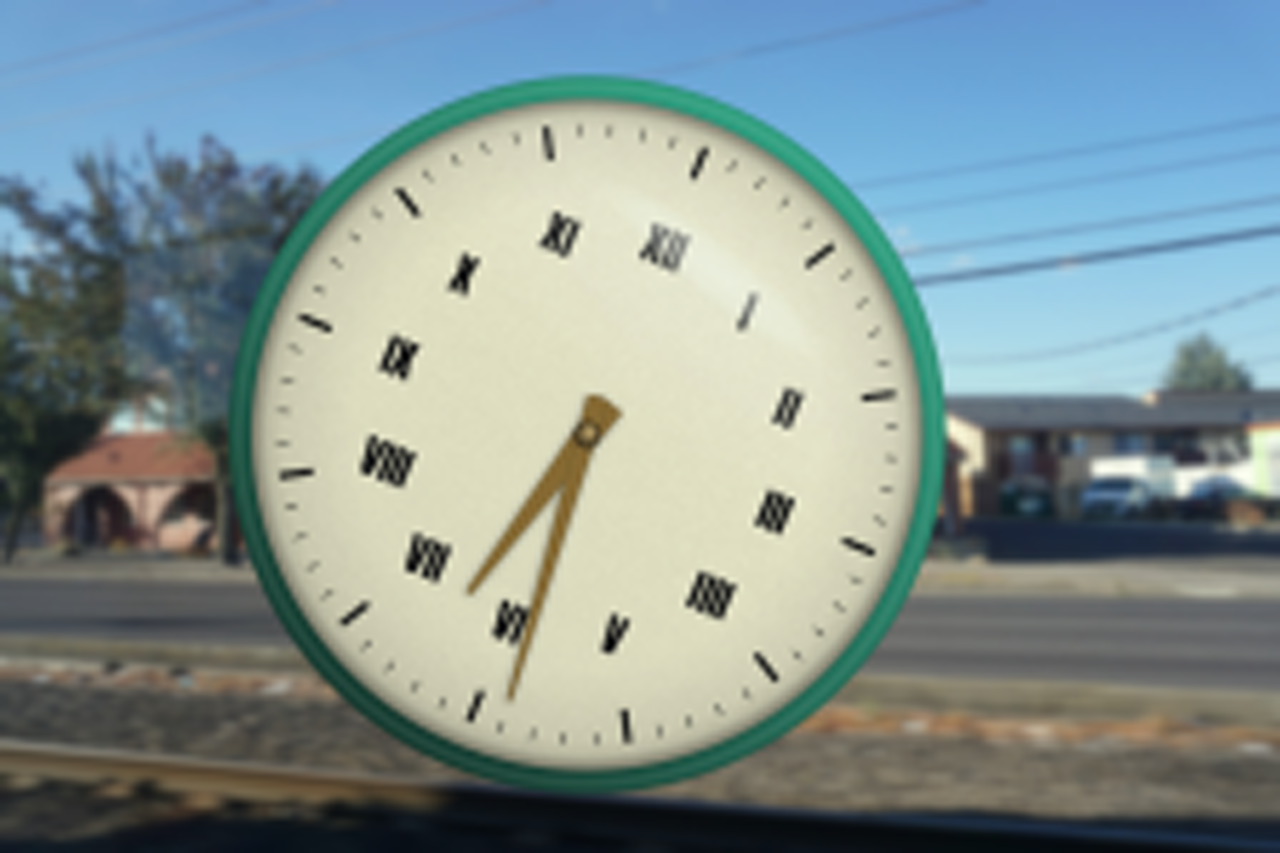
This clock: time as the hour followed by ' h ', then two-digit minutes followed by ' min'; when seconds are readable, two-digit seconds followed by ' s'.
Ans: 6 h 29 min
